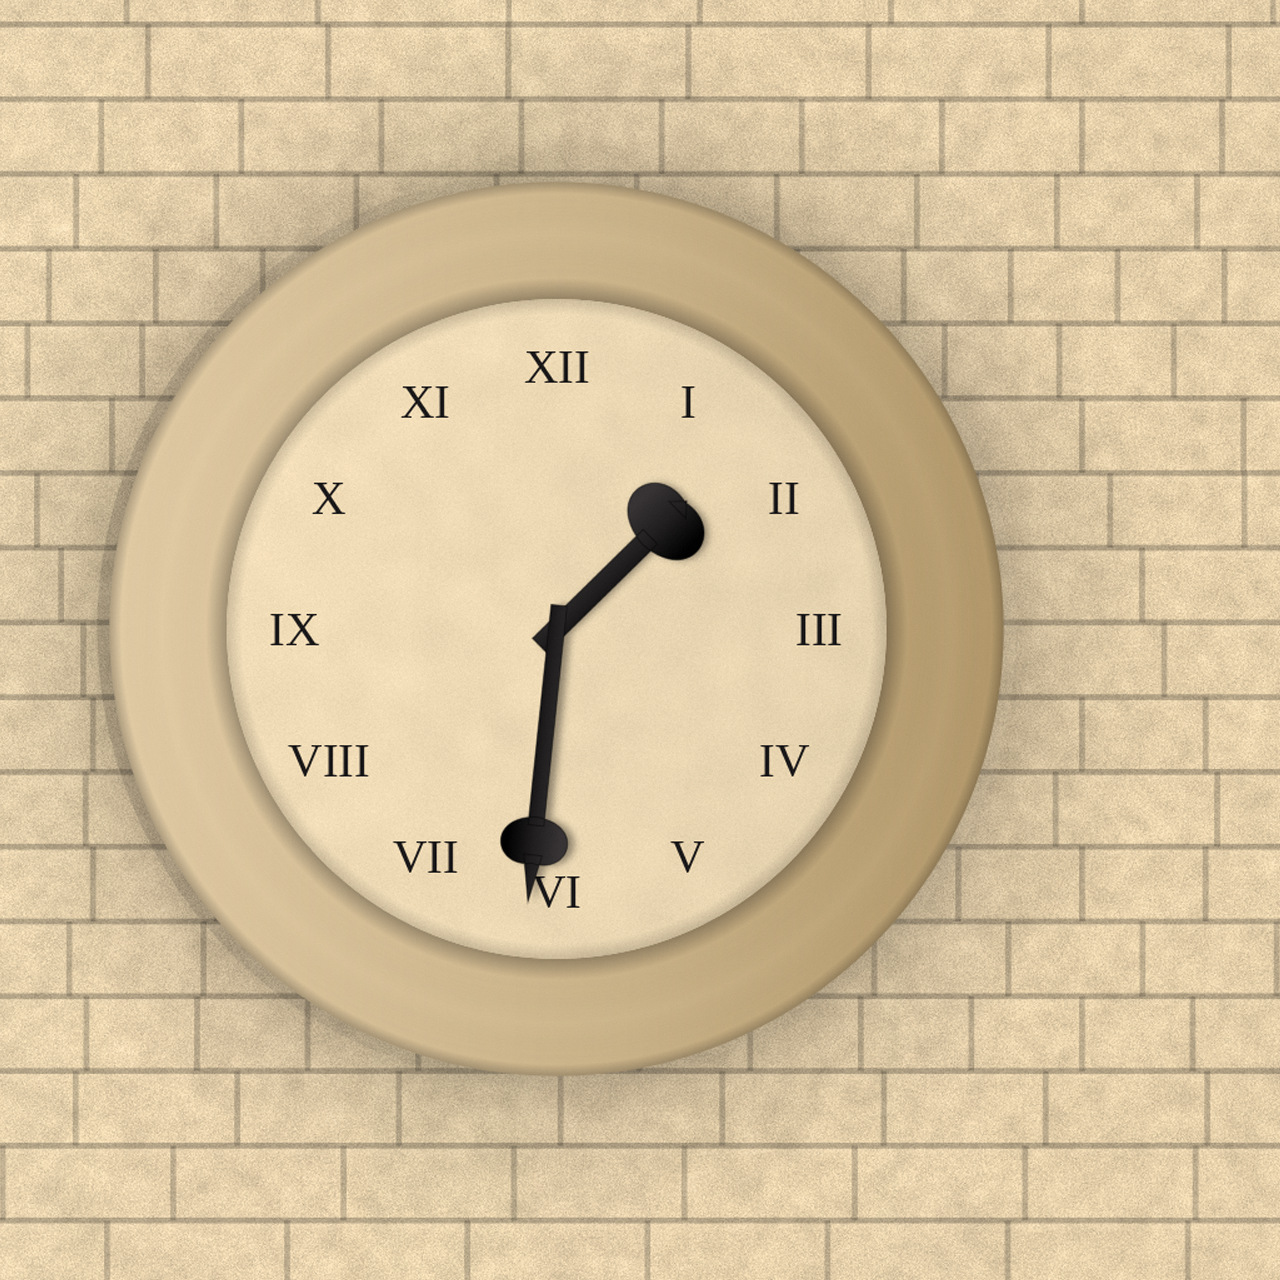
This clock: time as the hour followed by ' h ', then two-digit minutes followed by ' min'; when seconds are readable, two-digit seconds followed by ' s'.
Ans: 1 h 31 min
